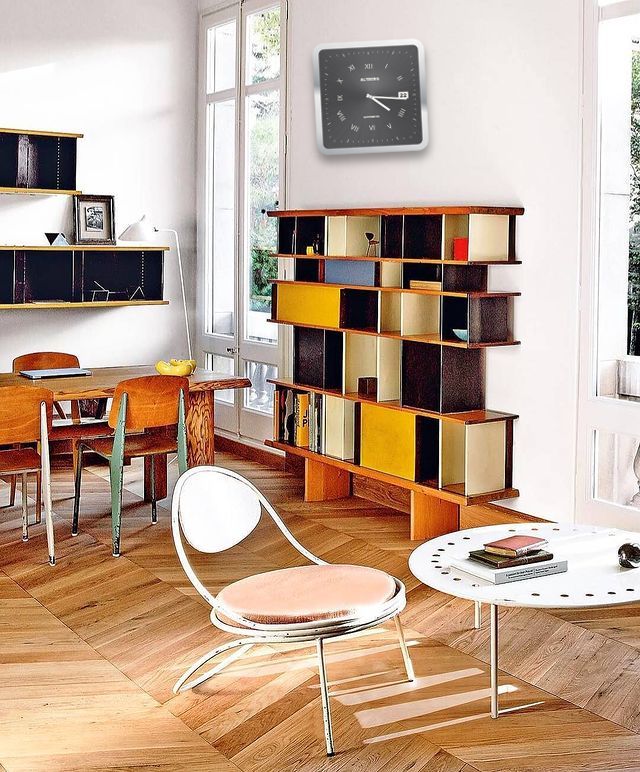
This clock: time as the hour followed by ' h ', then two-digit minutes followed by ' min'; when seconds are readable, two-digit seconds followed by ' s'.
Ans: 4 h 16 min
